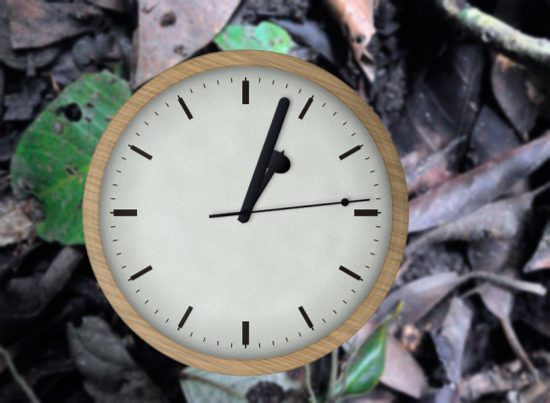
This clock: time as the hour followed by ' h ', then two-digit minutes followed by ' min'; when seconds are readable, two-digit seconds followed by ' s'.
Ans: 1 h 03 min 14 s
